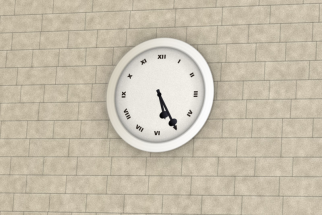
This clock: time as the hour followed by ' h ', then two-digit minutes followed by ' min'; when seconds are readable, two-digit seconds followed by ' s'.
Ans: 5 h 25 min
